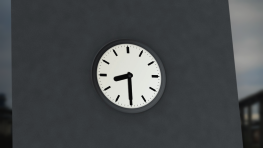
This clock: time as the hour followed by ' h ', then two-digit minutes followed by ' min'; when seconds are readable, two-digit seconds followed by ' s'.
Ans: 8 h 30 min
